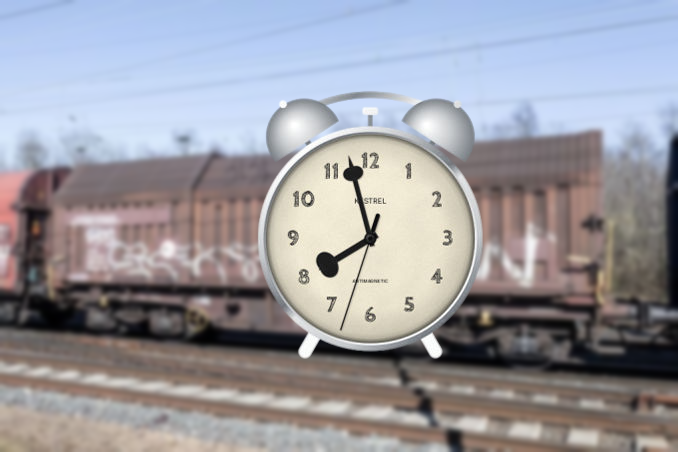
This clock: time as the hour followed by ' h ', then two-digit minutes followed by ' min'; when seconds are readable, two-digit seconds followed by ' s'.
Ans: 7 h 57 min 33 s
